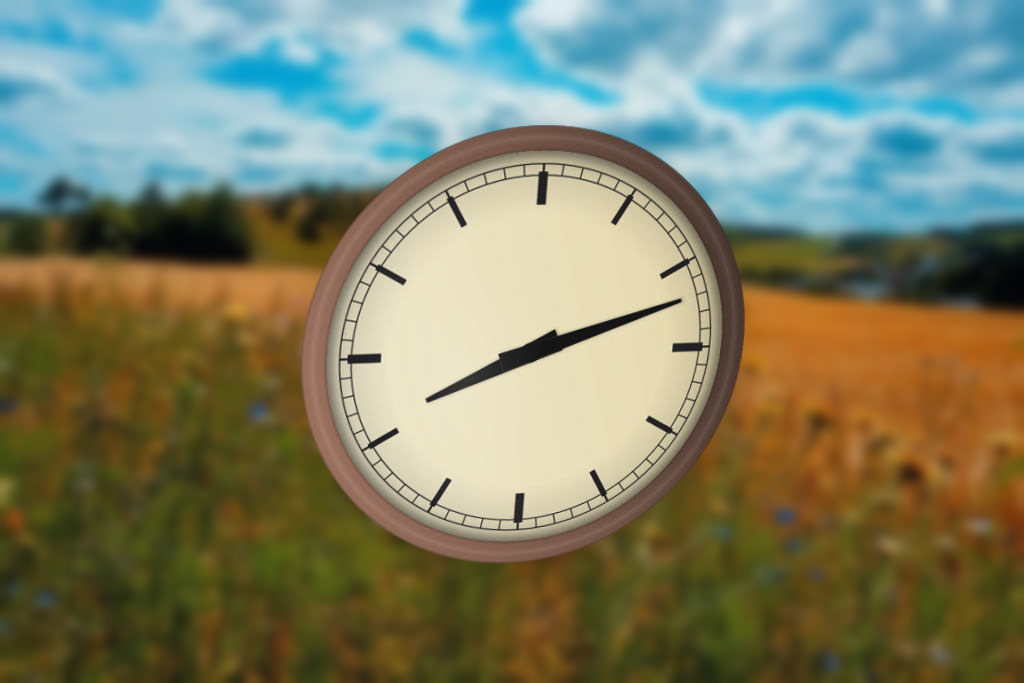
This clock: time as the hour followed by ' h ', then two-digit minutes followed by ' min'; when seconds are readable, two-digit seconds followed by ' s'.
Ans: 8 h 12 min
